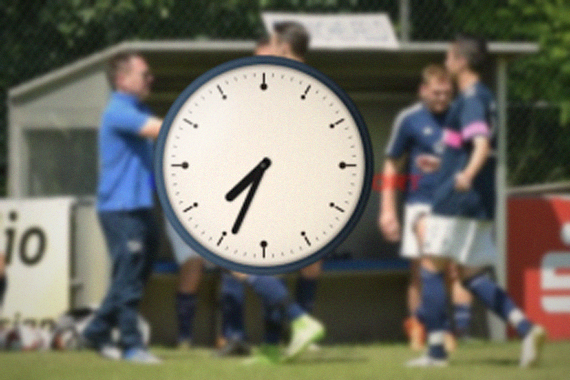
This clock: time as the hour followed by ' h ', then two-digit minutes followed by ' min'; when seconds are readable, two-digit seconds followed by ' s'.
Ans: 7 h 34 min
